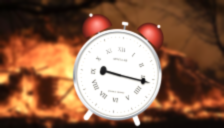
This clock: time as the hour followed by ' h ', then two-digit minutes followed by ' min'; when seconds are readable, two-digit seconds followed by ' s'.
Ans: 9 h 16 min
